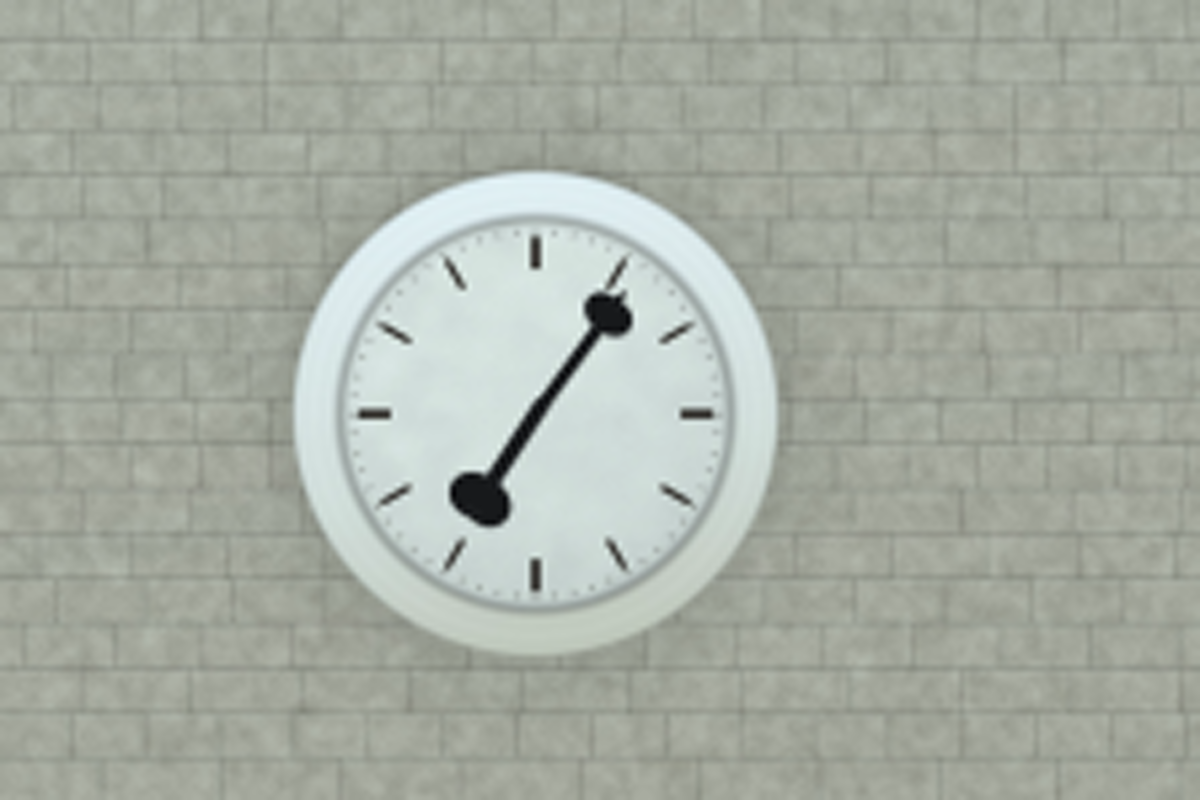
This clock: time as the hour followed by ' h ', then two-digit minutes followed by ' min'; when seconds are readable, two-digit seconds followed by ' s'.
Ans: 7 h 06 min
